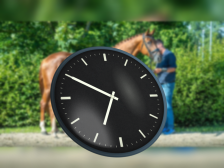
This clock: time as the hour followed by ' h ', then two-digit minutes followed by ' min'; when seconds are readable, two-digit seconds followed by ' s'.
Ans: 6 h 50 min
